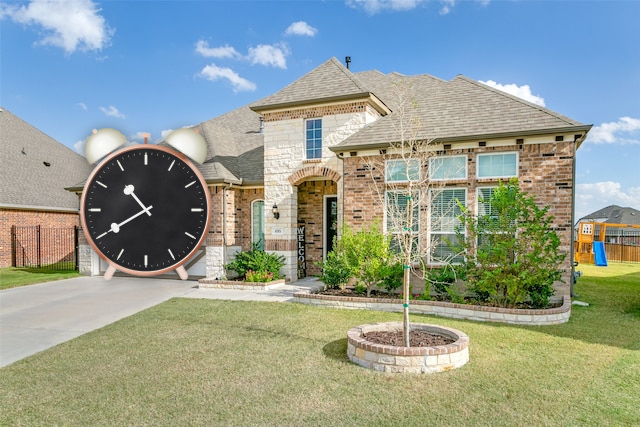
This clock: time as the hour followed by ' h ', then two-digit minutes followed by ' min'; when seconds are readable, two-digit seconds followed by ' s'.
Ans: 10 h 40 min
